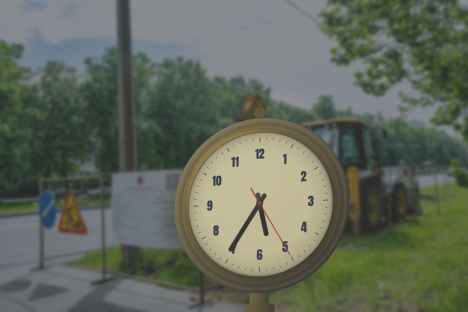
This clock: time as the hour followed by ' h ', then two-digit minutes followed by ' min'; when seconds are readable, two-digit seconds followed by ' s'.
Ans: 5 h 35 min 25 s
